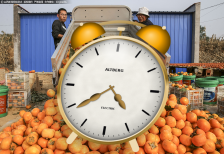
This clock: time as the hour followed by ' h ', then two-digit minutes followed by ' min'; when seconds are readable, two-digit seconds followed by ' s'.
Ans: 4 h 39 min
